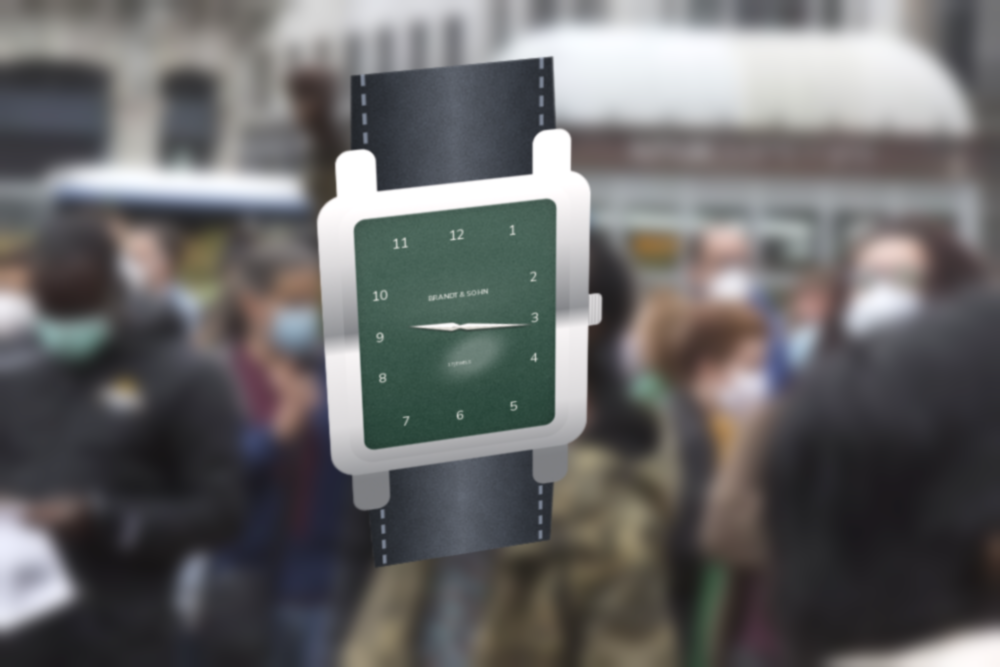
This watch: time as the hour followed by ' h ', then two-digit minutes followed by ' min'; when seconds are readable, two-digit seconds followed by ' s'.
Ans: 9 h 16 min
